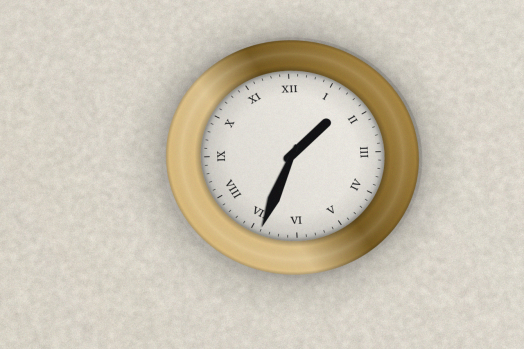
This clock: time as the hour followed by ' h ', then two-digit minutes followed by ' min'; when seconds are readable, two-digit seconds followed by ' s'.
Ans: 1 h 34 min
